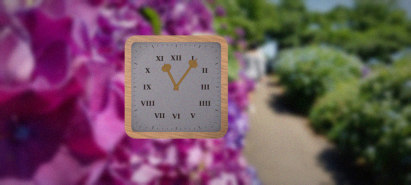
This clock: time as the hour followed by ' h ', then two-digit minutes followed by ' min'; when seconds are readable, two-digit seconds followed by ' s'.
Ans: 11 h 06 min
